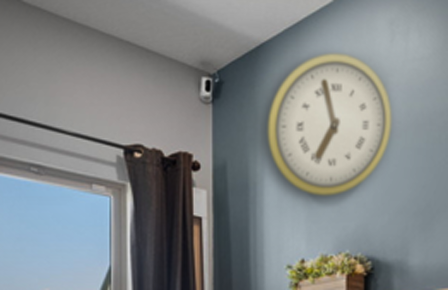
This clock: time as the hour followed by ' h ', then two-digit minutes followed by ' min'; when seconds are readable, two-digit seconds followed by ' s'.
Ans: 6 h 57 min
